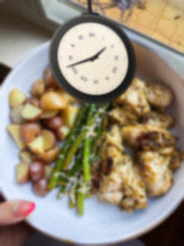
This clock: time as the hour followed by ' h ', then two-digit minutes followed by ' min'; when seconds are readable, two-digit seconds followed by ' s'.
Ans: 1 h 42 min
